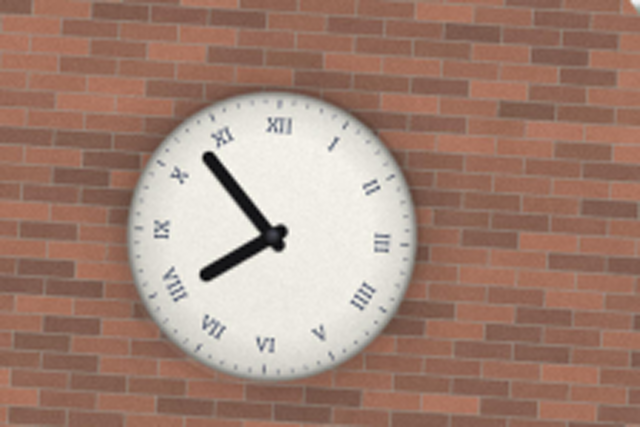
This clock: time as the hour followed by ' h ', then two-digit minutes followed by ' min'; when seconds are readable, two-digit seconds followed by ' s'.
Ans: 7 h 53 min
